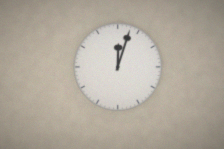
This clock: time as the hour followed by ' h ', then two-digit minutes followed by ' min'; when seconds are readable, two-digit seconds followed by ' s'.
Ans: 12 h 03 min
